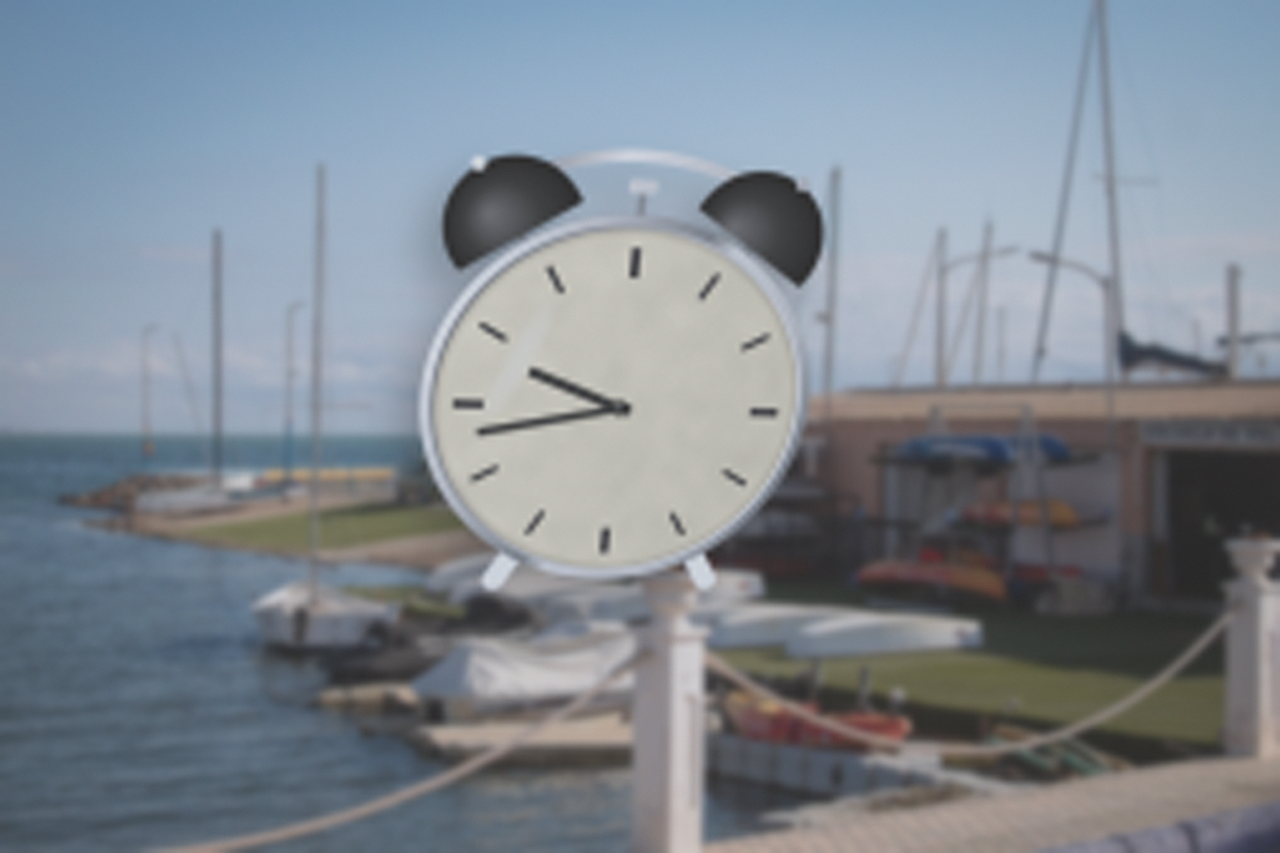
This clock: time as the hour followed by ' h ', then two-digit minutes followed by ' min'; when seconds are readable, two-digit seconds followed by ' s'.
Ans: 9 h 43 min
